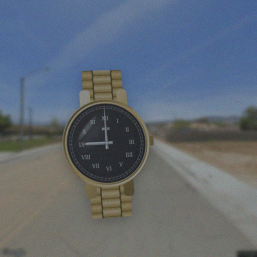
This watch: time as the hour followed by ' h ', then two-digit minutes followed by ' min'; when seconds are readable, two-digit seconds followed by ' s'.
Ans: 9 h 00 min
